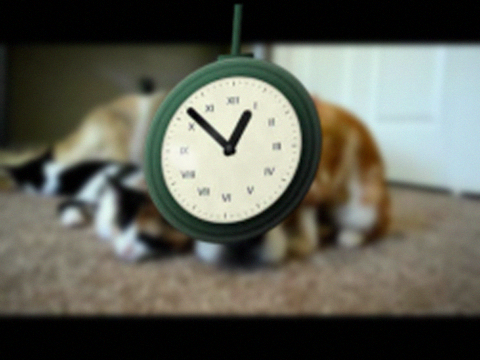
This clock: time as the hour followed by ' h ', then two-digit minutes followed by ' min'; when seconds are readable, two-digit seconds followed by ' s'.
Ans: 12 h 52 min
